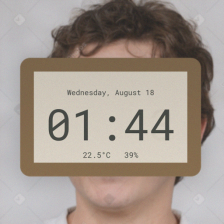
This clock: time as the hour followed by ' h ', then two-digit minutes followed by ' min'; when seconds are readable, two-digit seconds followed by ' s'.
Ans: 1 h 44 min
